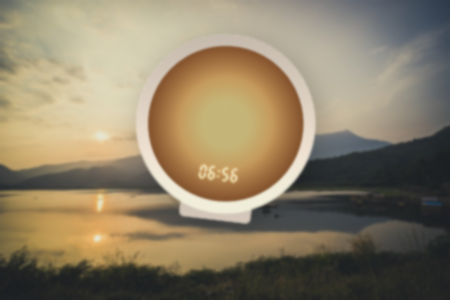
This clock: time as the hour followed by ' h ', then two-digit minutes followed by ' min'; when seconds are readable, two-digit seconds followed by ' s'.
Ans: 6 h 56 min
